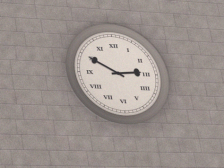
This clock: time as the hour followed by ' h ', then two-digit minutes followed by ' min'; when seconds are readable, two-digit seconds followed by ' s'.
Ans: 2 h 50 min
